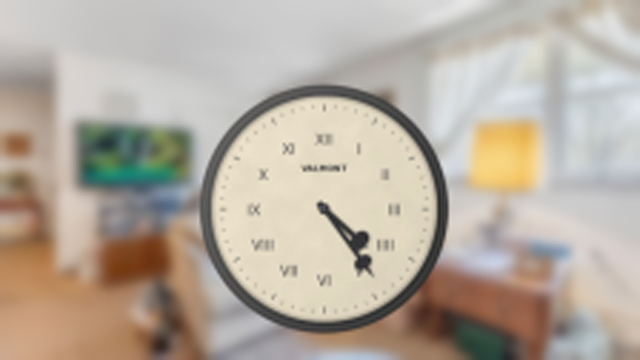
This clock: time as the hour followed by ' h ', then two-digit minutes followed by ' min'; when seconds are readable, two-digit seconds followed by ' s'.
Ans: 4 h 24 min
